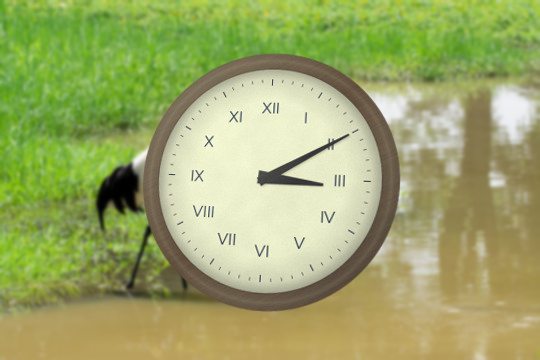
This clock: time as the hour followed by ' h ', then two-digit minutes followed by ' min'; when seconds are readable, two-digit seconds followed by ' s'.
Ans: 3 h 10 min
